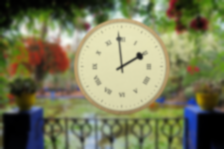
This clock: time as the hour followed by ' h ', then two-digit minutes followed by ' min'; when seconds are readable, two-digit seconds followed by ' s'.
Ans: 1 h 59 min
